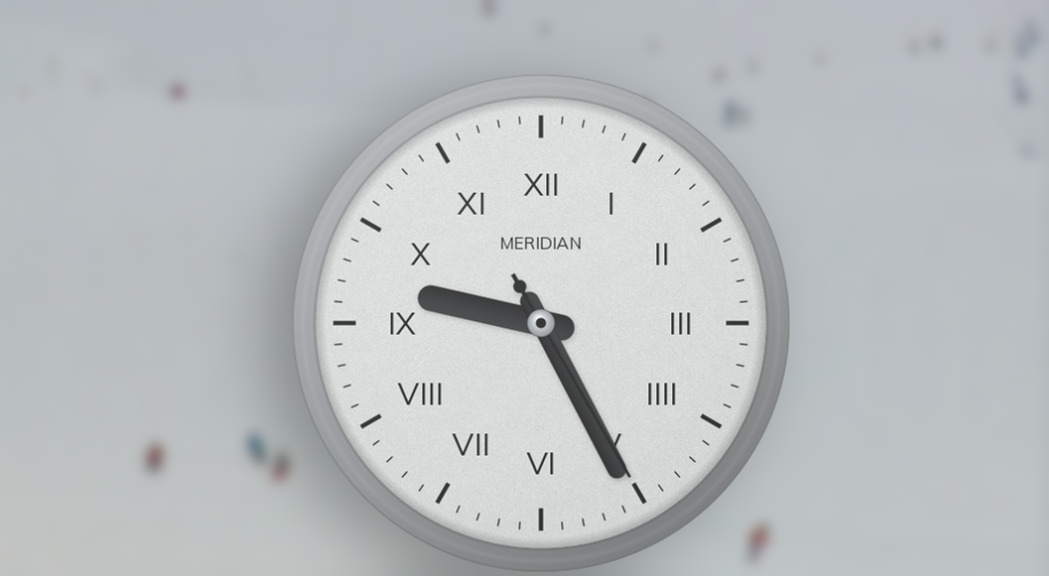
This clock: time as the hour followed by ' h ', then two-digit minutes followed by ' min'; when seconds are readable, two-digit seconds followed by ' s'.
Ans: 9 h 25 min 25 s
